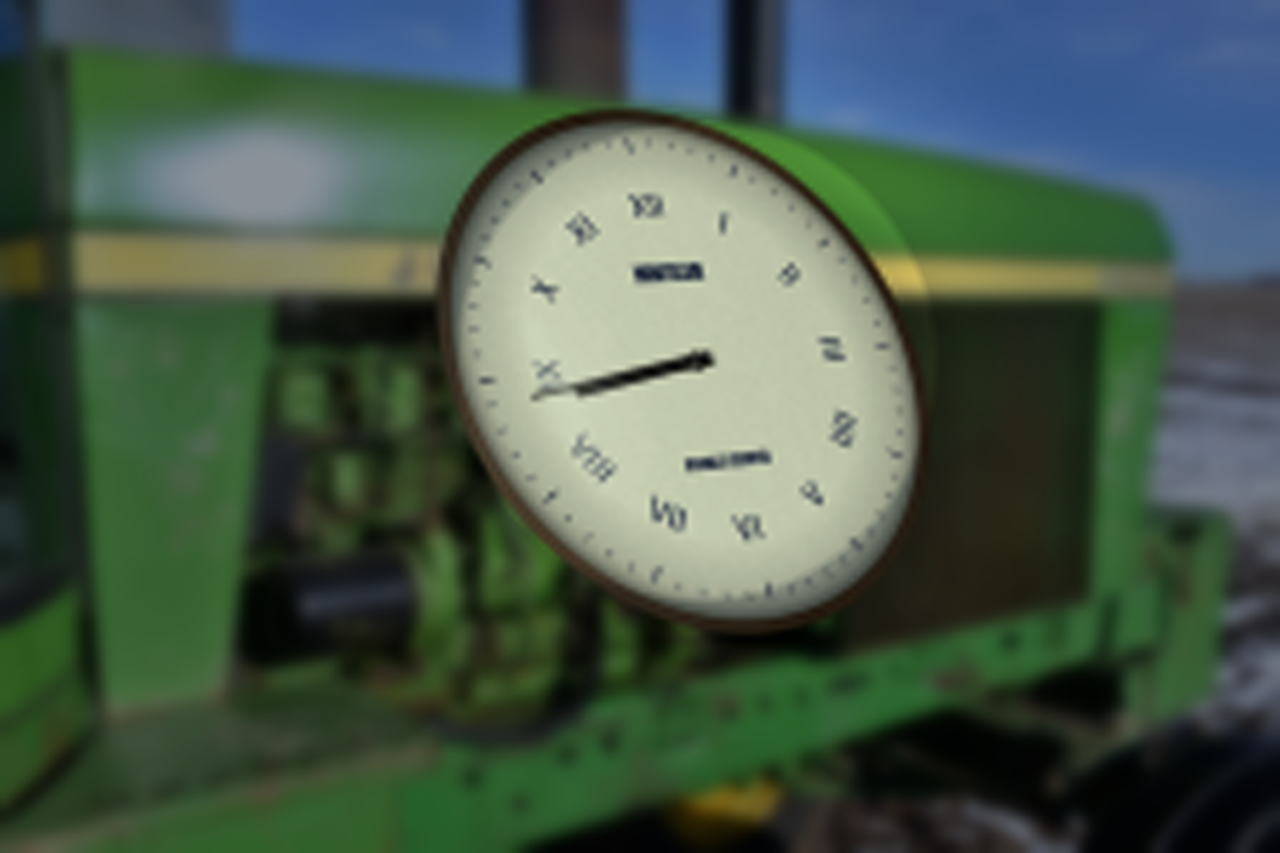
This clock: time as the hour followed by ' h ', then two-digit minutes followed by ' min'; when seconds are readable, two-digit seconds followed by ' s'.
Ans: 8 h 44 min
